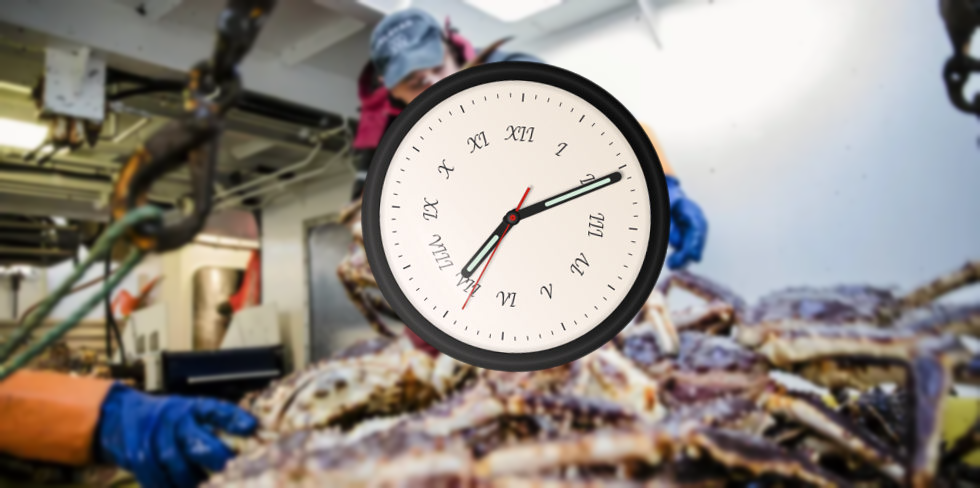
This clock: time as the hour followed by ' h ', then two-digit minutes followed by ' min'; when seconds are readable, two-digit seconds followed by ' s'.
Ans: 7 h 10 min 34 s
